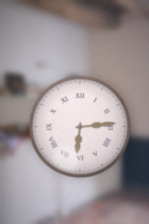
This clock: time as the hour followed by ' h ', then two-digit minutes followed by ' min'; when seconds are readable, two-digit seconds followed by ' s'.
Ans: 6 h 14 min
